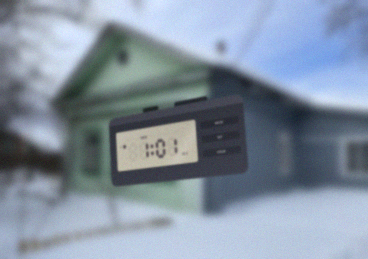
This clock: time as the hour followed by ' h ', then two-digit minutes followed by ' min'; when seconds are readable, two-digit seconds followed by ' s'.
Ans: 1 h 01 min
